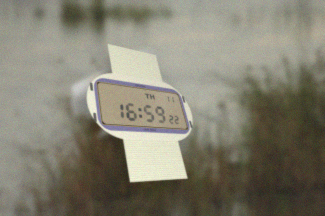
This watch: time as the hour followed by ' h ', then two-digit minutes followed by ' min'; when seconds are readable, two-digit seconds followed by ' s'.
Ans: 16 h 59 min
